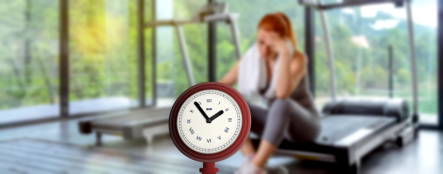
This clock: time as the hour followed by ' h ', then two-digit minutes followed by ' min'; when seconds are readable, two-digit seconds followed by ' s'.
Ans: 1 h 54 min
